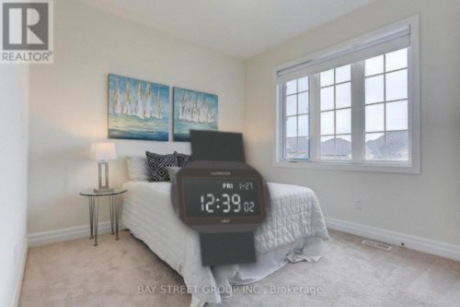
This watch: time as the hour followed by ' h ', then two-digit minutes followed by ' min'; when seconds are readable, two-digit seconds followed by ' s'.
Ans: 12 h 39 min
